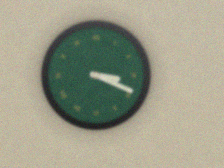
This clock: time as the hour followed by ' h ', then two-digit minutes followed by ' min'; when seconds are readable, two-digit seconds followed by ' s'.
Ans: 3 h 19 min
